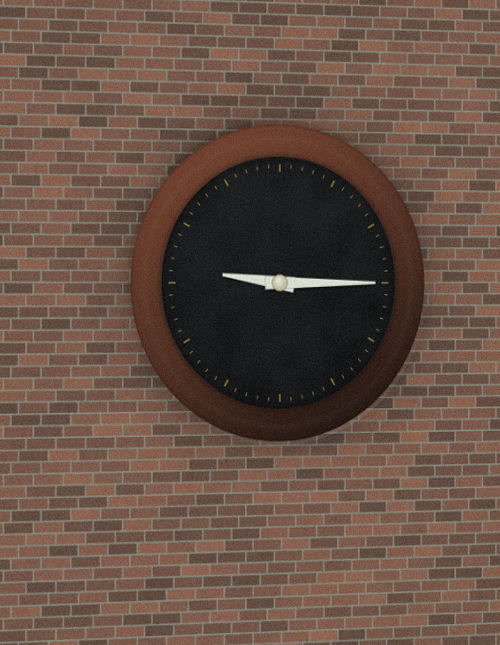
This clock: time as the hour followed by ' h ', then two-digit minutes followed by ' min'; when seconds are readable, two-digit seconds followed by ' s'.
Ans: 9 h 15 min
